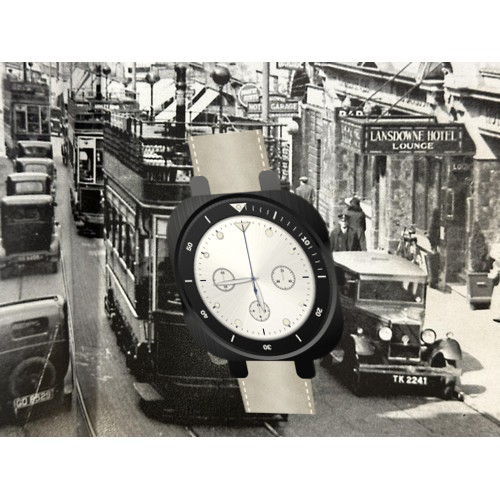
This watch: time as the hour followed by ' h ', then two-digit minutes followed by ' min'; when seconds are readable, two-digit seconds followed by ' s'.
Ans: 5 h 44 min
